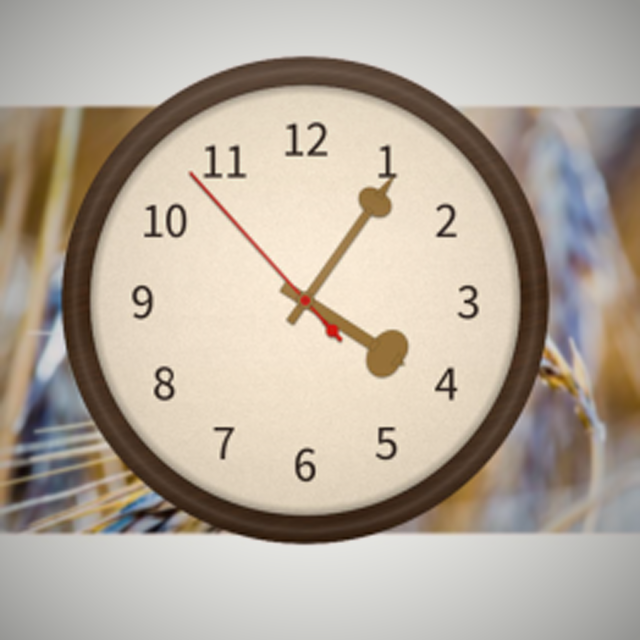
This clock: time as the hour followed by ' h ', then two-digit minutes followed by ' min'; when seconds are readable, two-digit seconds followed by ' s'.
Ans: 4 h 05 min 53 s
